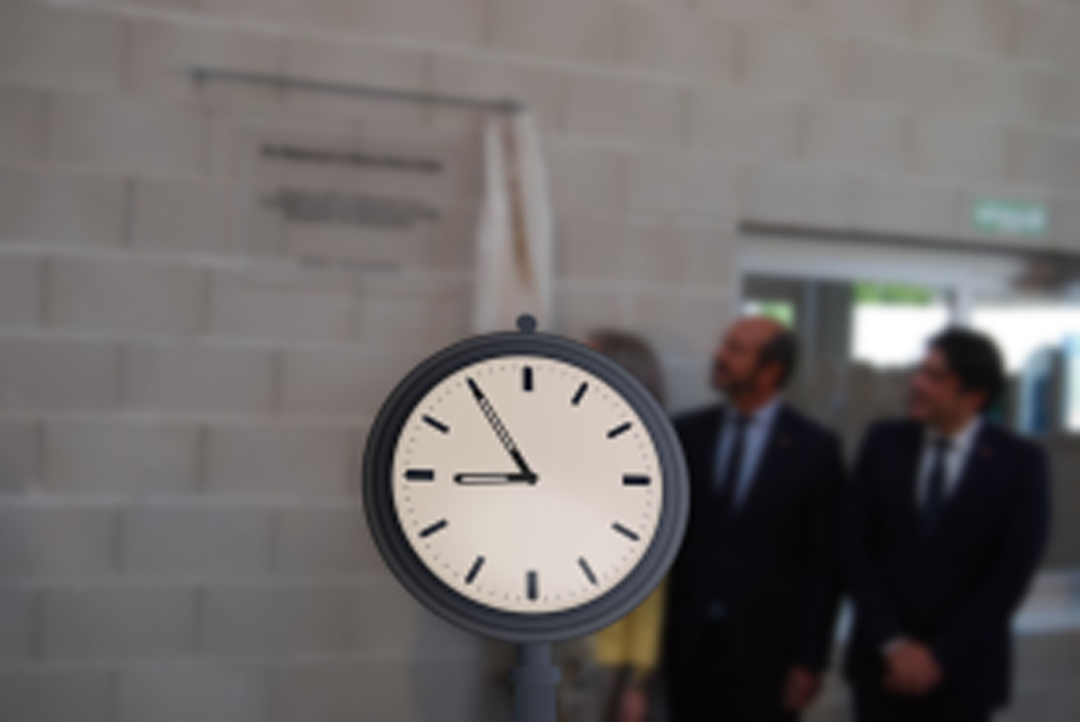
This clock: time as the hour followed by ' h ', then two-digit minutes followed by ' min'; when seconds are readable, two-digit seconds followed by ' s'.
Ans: 8 h 55 min
